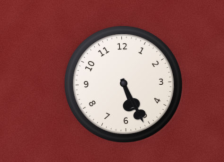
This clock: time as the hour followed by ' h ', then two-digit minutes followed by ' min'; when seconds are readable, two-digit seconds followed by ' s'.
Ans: 5 h 26 min
